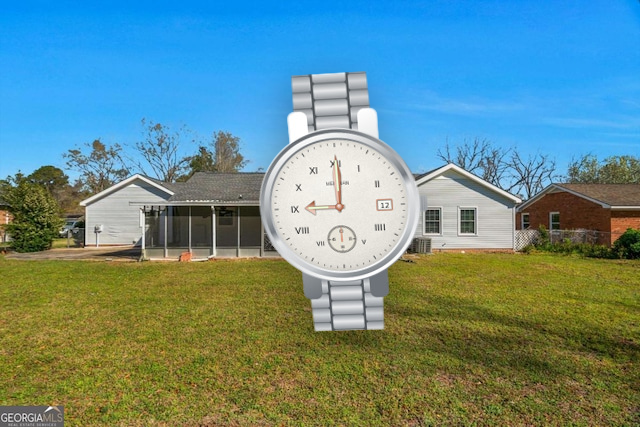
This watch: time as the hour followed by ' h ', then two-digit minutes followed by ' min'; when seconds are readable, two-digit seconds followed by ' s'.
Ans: 9 h 00 min
